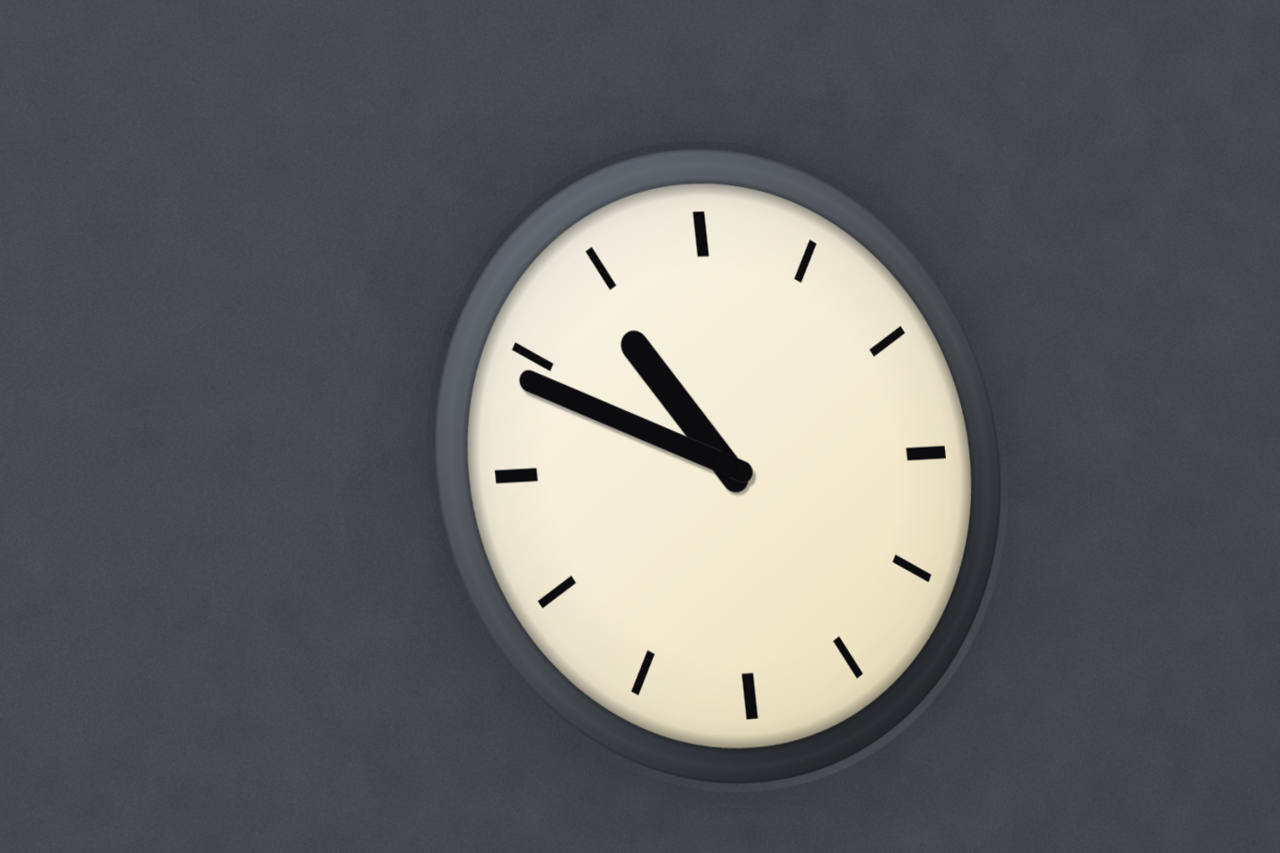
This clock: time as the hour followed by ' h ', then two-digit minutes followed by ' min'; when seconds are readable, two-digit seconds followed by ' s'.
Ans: 10 h 49 min
